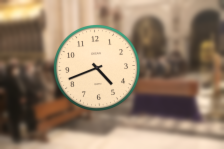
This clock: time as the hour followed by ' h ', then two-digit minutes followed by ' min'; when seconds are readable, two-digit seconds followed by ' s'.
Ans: 4 h 42 min
